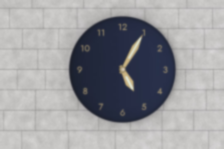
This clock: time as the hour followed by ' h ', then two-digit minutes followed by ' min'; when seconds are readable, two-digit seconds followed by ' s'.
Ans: 5 h 05 min
